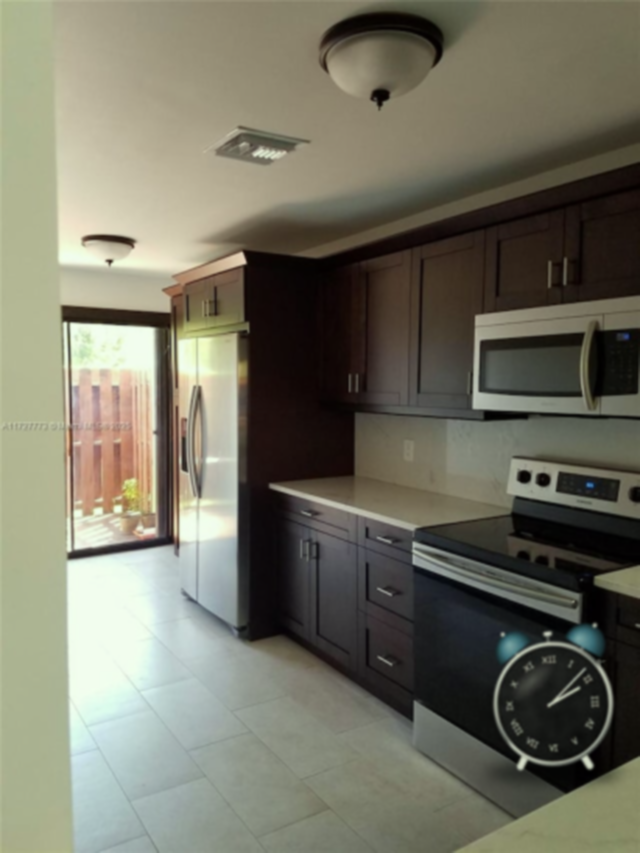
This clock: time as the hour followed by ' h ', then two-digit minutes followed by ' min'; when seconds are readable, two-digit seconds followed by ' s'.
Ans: 2 h 08 min
